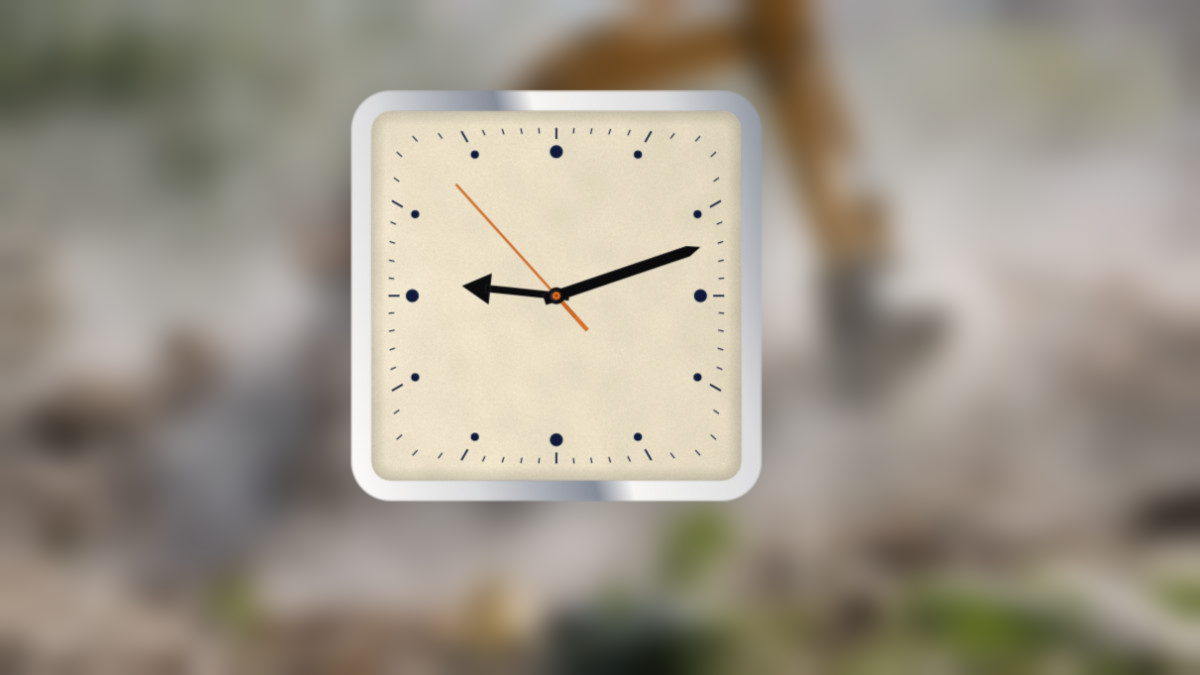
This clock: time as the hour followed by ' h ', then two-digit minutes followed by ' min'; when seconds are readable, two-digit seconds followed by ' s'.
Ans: 9 h 11 min 53 s
